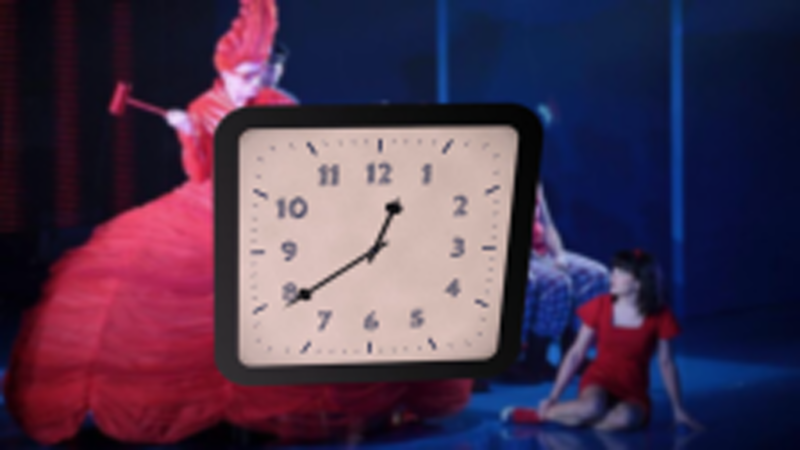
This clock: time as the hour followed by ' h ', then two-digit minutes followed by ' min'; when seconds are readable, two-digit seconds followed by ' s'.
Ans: 12 h 39 min
